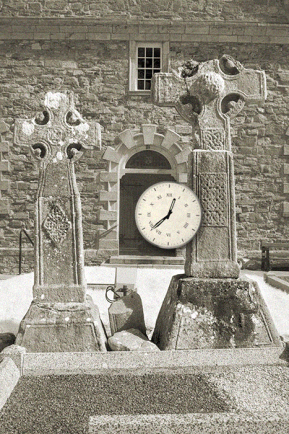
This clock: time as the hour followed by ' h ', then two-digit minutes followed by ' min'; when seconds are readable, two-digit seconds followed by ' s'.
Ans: 12 h 38 min
